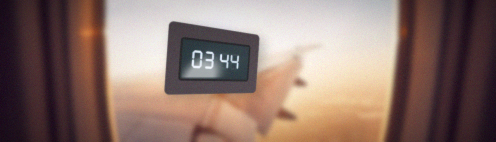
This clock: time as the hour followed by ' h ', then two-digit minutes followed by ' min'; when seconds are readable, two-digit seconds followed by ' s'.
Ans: 3 h 44 min
